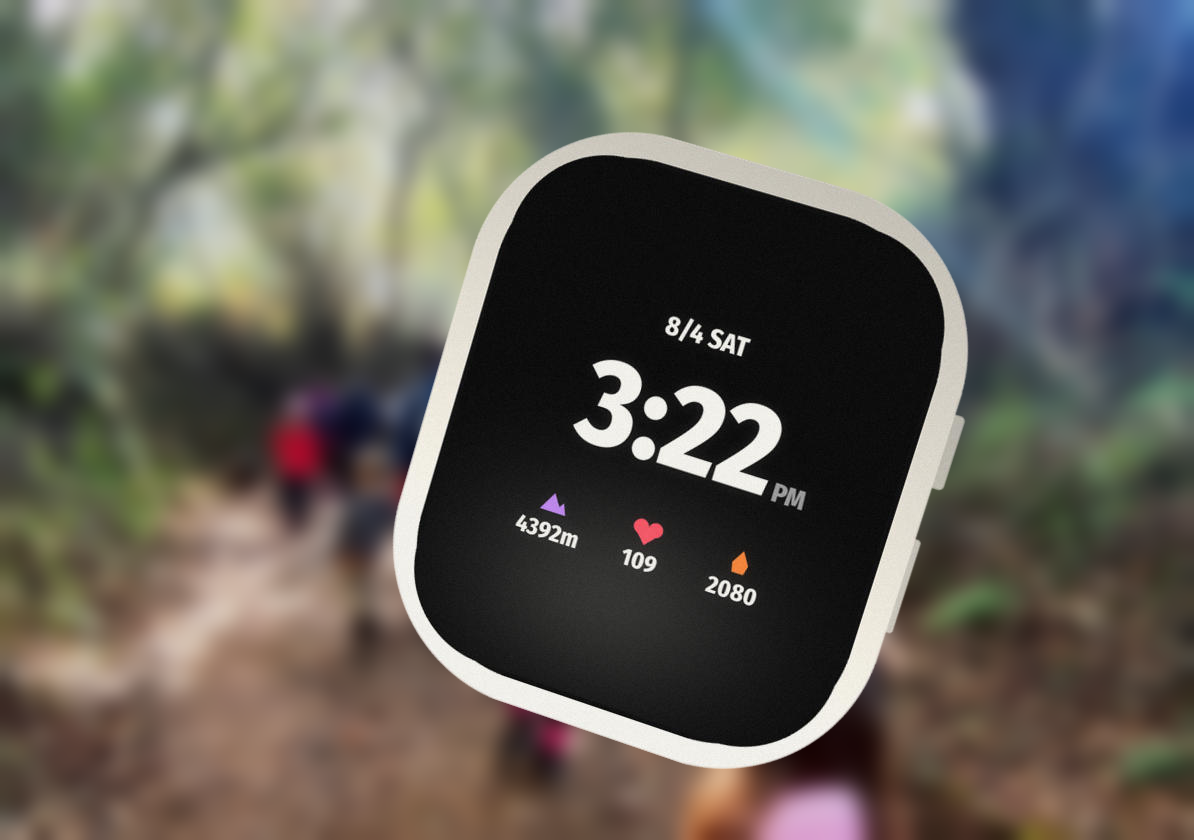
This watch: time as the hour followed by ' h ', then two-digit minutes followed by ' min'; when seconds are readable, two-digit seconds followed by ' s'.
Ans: 3 h 22 min
